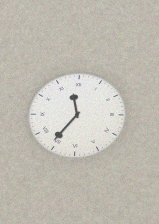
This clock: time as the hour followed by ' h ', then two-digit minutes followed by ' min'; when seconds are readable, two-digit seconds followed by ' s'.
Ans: 11 h 36 min
